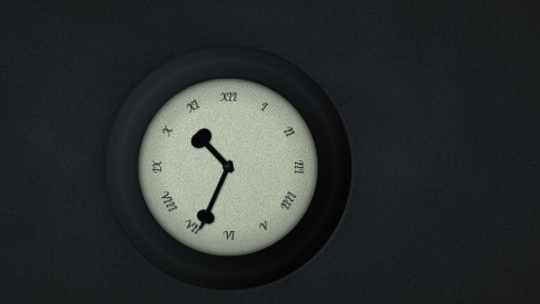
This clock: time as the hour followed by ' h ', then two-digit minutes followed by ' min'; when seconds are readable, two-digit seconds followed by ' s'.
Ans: 10 h 34 min
